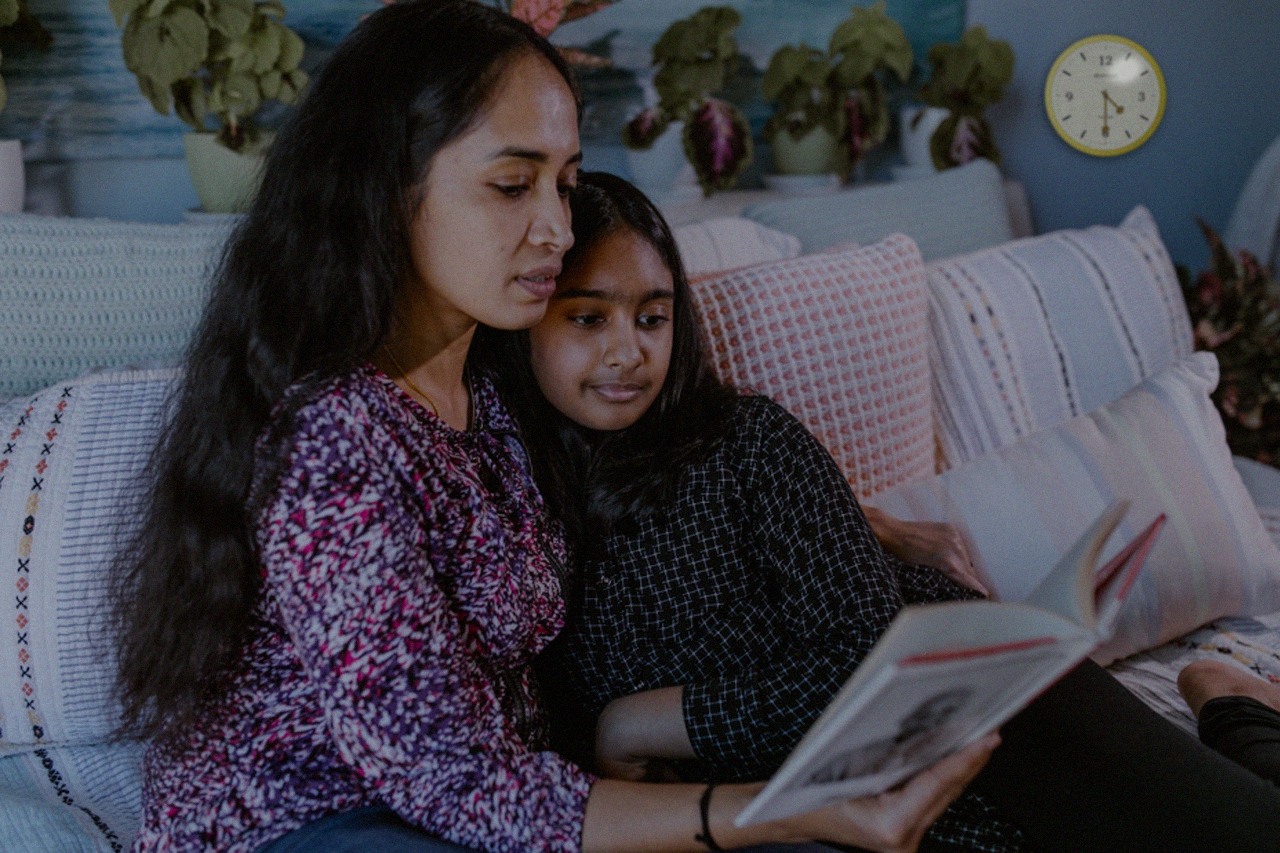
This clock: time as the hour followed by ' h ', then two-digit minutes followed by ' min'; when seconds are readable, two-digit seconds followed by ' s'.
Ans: 4 h 30 min
